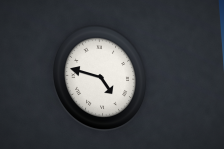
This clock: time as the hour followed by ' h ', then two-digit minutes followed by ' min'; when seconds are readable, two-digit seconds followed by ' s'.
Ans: 4 h 47 min
